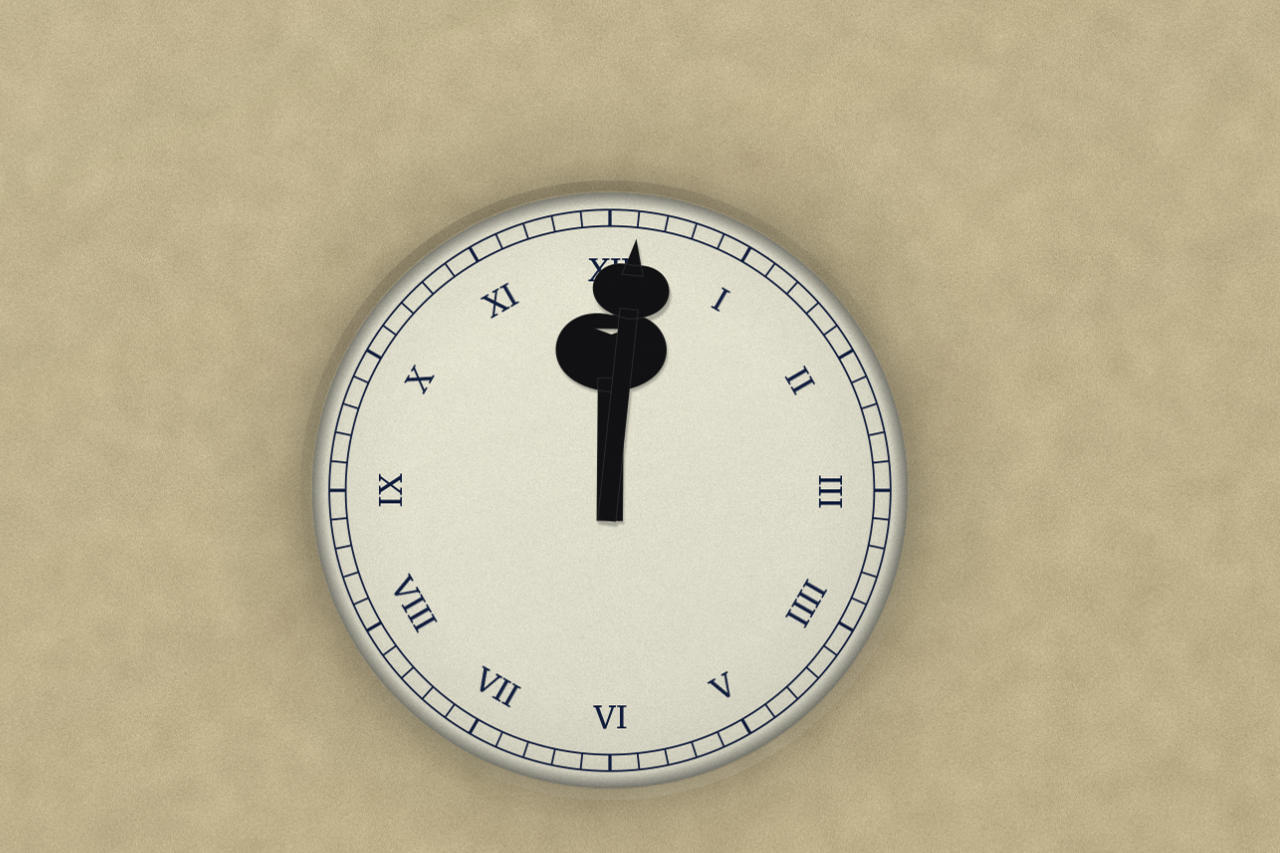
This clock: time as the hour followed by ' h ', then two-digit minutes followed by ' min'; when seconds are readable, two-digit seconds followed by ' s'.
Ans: 12 h 01 min
